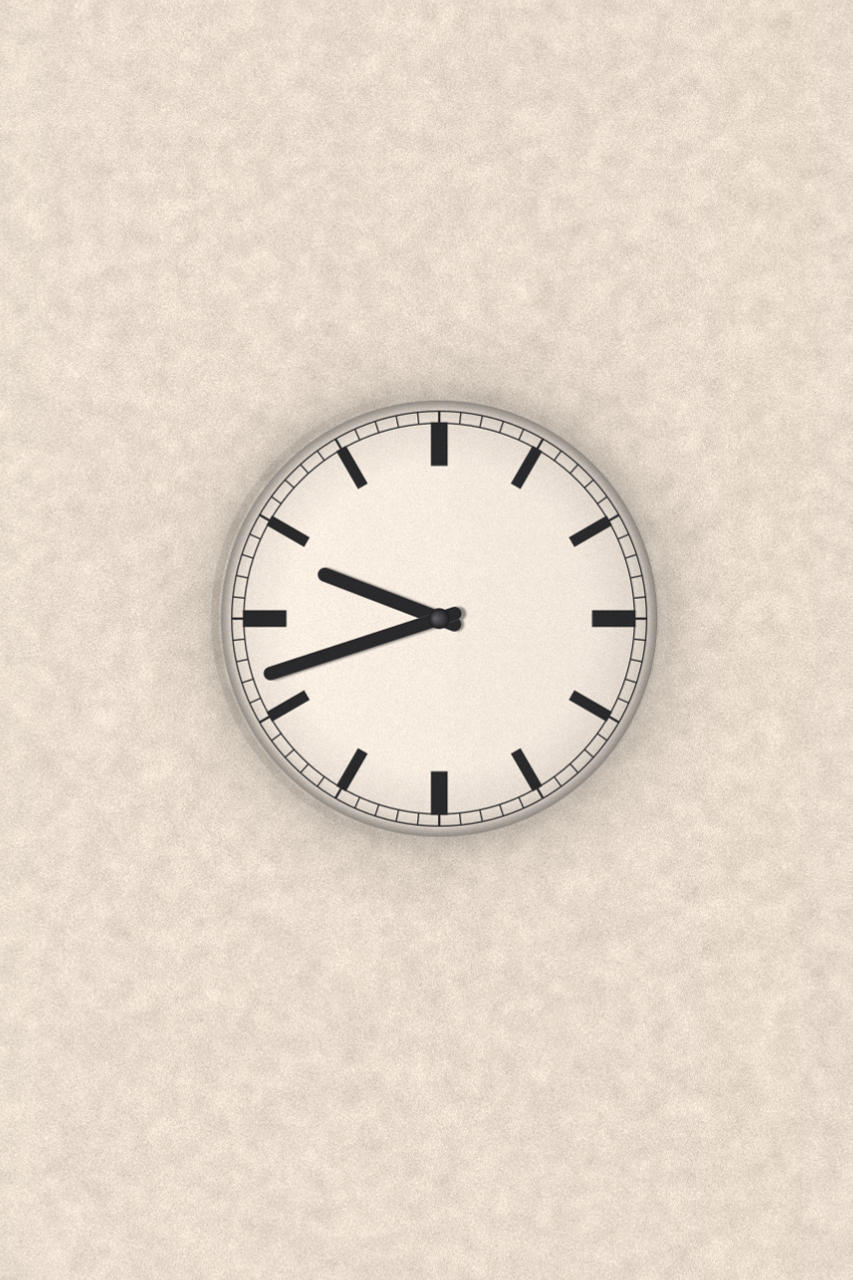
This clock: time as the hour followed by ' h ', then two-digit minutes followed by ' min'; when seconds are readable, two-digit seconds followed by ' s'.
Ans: 9 h 42 min
